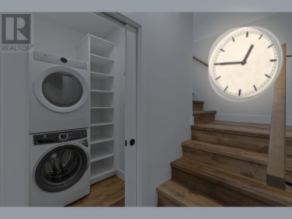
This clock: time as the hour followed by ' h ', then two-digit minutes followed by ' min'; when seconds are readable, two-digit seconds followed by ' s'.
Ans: 12 h 45 min
